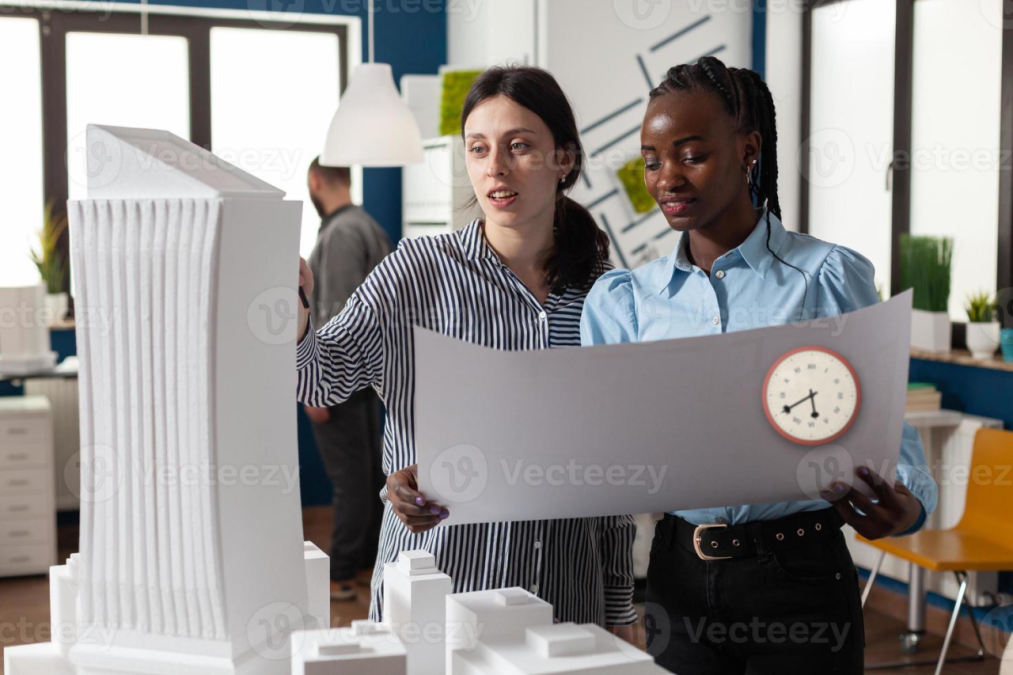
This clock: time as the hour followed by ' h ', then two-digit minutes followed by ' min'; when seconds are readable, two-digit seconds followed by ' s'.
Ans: 5 h 40 min
